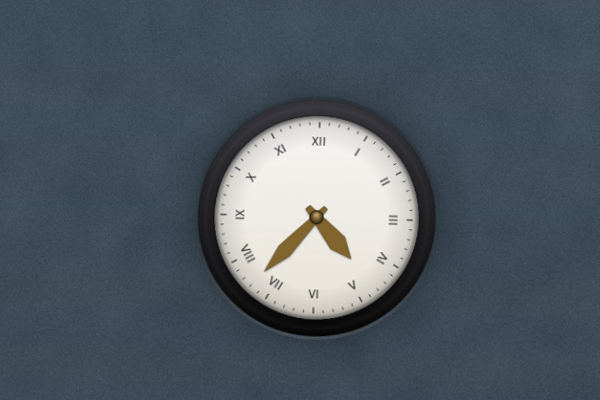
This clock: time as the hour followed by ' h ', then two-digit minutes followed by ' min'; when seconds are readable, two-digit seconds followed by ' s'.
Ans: 4 h 37 min
